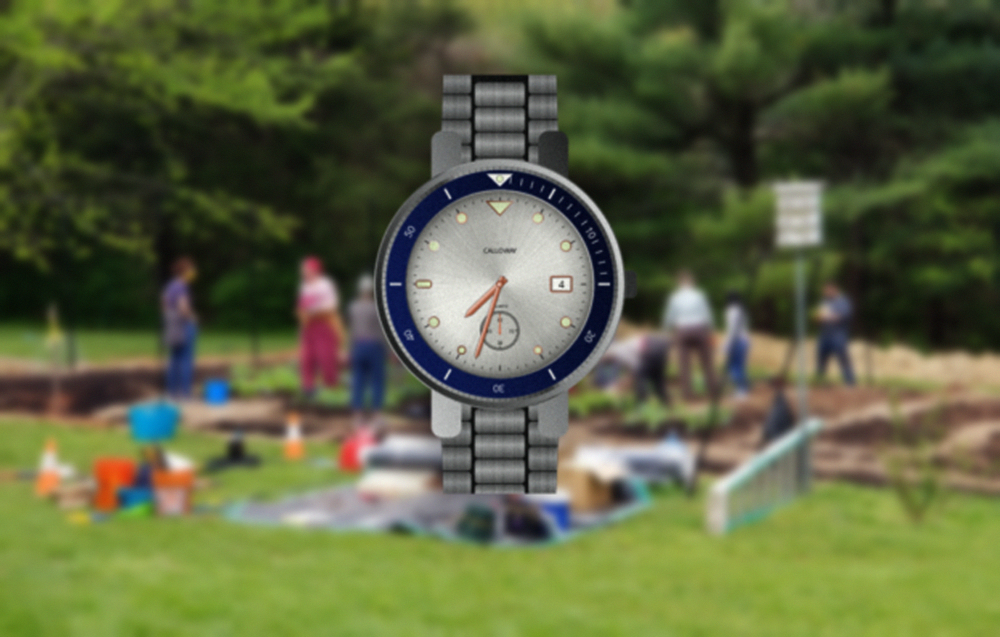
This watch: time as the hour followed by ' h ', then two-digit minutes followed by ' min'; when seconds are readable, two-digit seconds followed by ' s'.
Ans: 7 h 33 min
